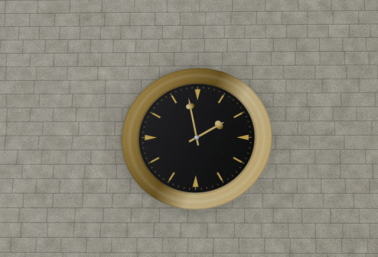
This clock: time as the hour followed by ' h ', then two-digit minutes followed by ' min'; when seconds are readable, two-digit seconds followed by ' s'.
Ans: 1 h 58 min
